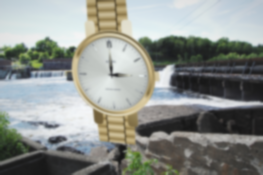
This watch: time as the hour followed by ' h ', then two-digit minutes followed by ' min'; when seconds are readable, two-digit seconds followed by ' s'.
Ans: 3 h 00 min
